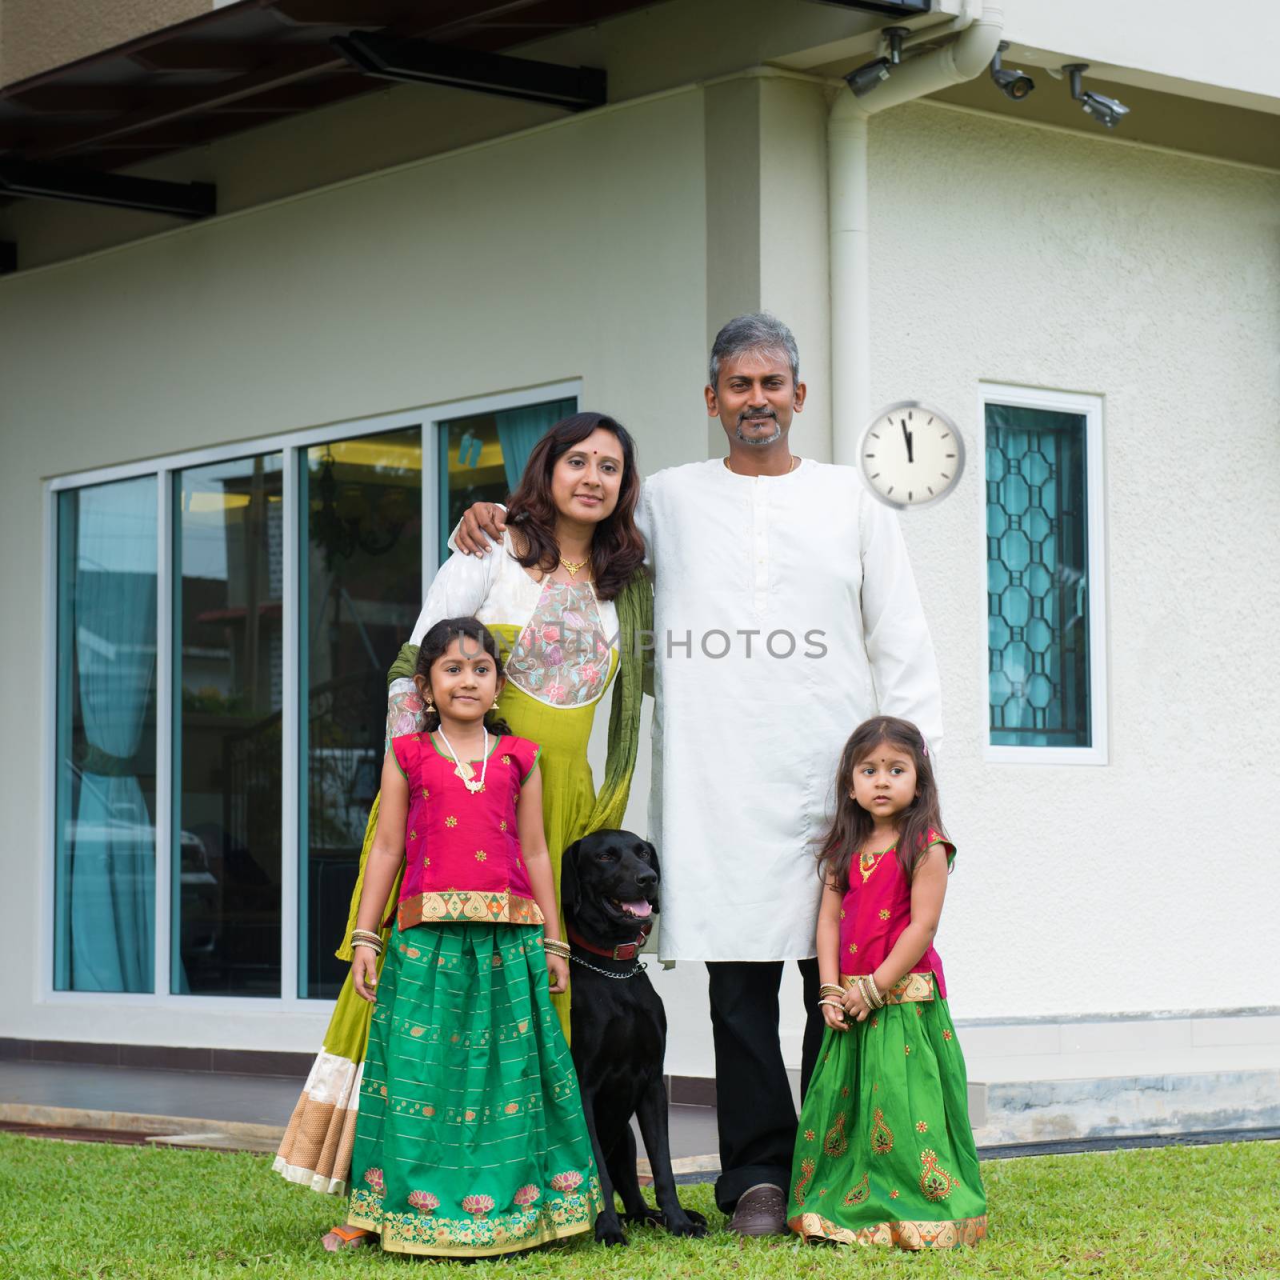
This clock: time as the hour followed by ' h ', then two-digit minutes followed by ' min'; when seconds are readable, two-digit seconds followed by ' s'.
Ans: 11 h 58 min
